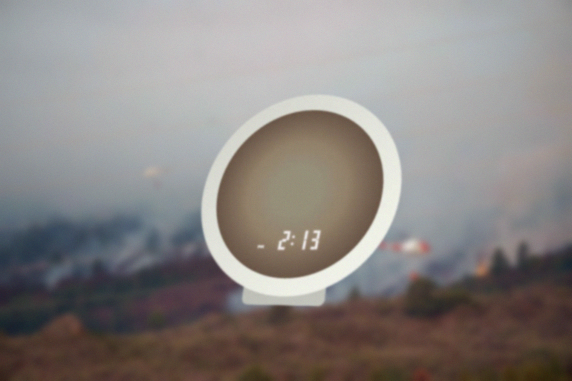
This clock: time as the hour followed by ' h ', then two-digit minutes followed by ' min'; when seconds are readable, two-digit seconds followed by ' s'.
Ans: 2 h 13 min
